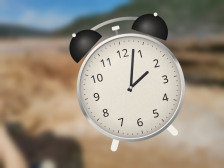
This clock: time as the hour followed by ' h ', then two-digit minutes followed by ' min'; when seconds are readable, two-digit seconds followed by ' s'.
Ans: 2 h 03 min
